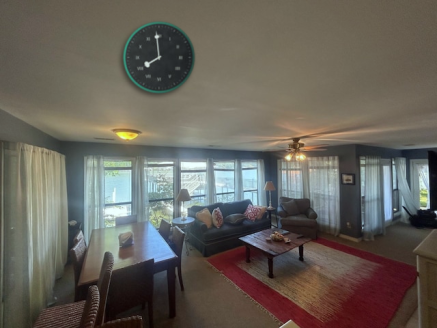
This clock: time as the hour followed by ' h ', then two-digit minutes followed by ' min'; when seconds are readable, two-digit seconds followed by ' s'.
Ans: 7 h 59 min
